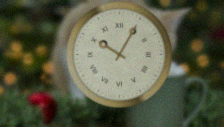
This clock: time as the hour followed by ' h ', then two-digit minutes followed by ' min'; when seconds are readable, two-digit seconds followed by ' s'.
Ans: 10 h 05 min
